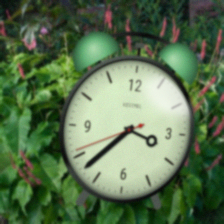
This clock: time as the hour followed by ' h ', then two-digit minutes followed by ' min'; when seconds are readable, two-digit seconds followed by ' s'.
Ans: 3 h 37 min 41 s
